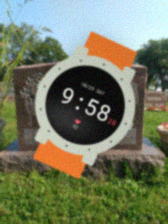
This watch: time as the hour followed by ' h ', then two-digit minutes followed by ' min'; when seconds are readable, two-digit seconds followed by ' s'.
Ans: 9 h 58 min
